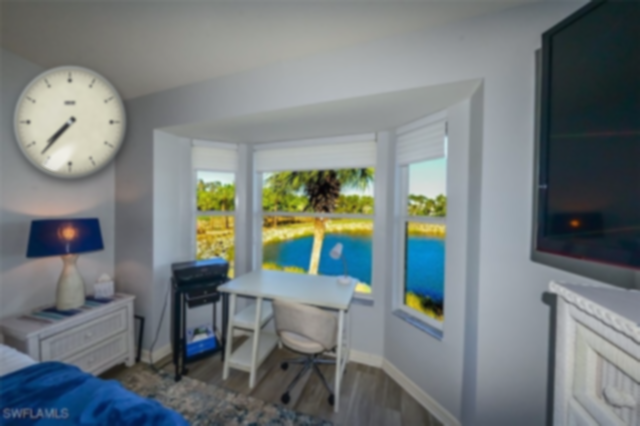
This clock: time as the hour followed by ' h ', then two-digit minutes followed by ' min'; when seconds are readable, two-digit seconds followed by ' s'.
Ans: 7 h 37 min
